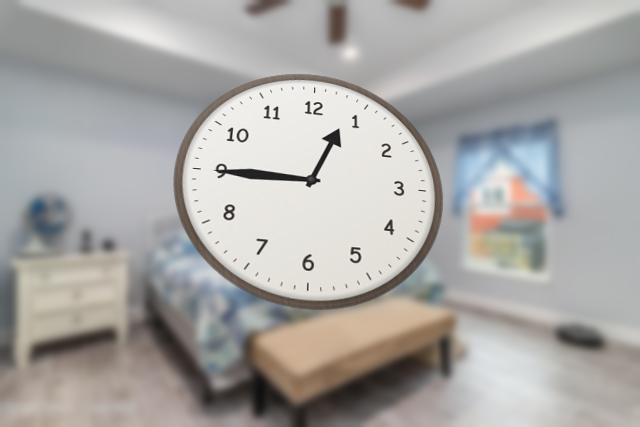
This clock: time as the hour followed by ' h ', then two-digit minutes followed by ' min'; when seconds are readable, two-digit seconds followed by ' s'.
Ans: 12 h 45 min
